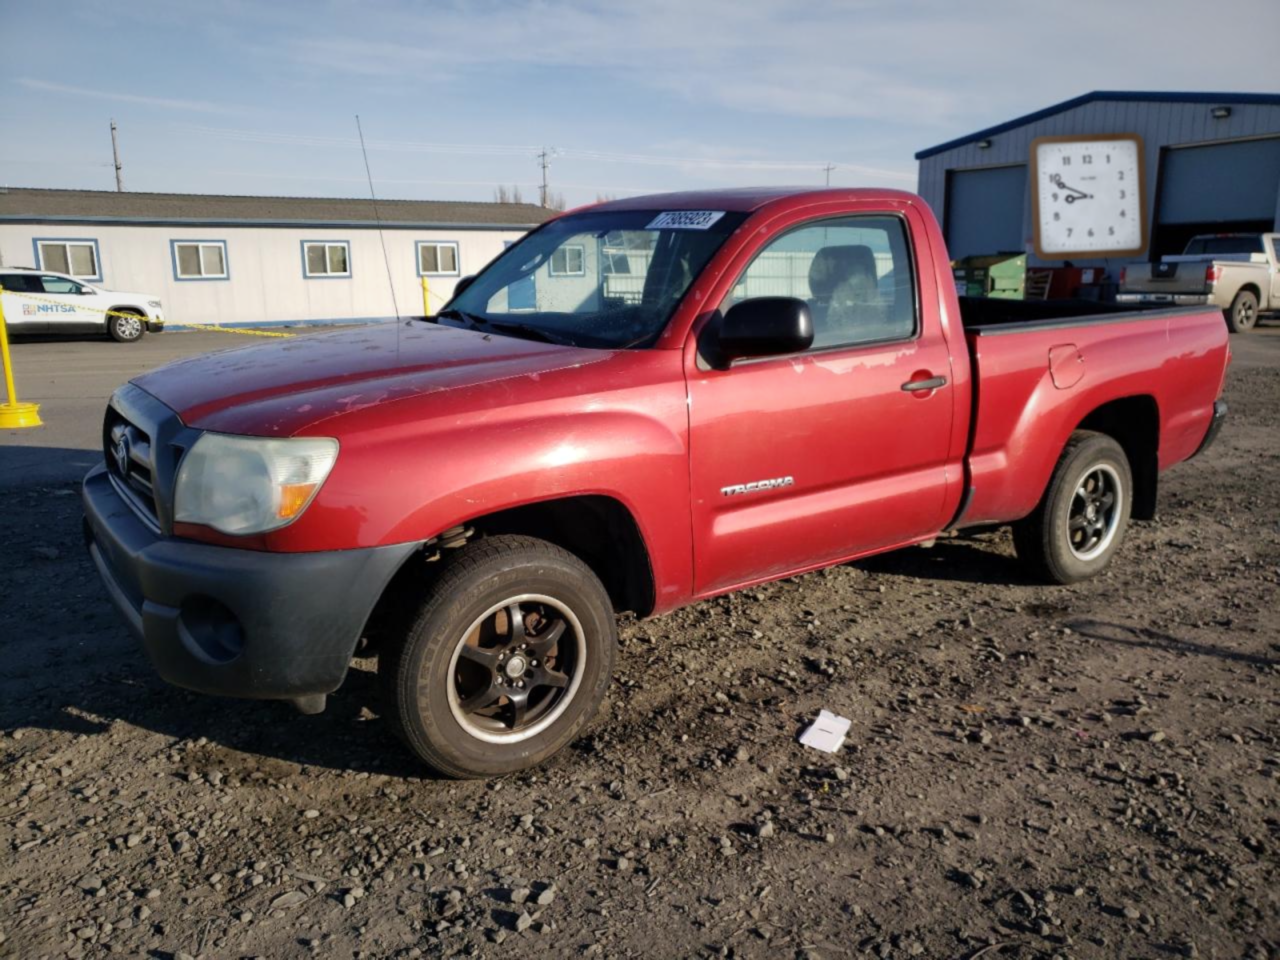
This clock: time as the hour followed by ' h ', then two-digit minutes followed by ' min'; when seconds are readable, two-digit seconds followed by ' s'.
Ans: 8 h 49 min
